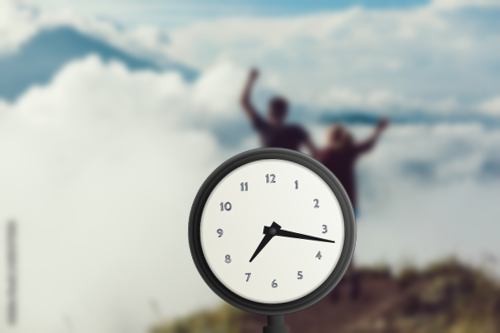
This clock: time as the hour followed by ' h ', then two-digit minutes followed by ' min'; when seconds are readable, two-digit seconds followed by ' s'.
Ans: 7 h 17 min
